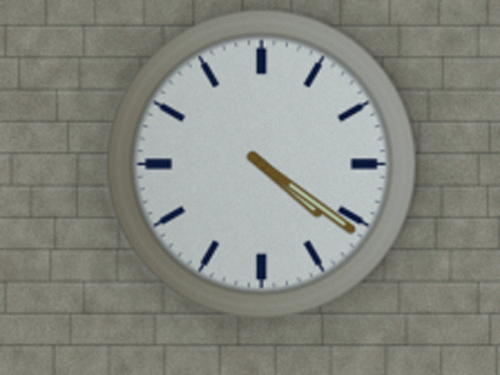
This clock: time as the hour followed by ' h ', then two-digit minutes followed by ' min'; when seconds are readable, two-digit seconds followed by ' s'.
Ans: 4 h 21 min
